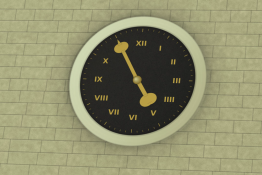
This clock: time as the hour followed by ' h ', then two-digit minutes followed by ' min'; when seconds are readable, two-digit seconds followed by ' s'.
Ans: 4 h 55 min
